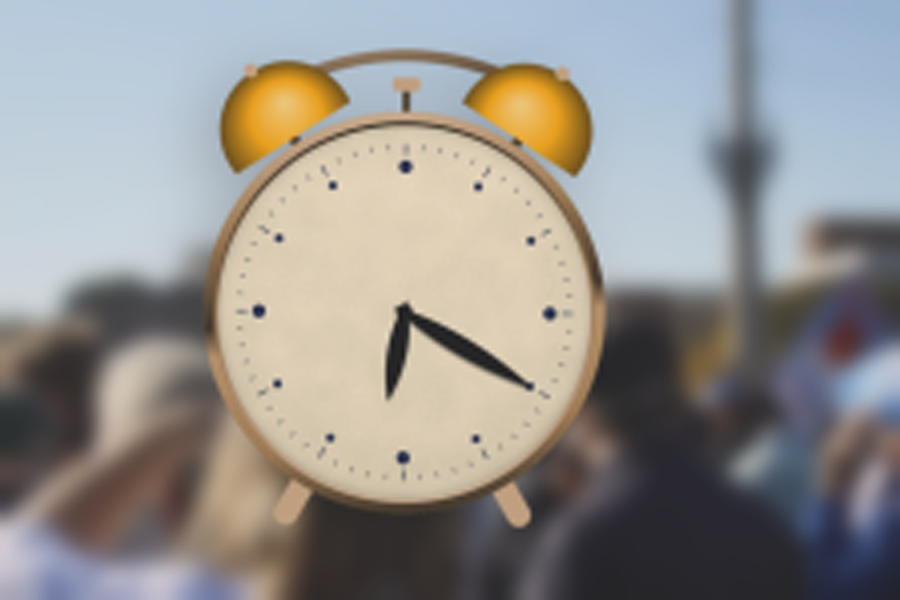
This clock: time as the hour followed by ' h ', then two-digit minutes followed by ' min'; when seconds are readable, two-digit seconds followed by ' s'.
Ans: 6 h 20 min
